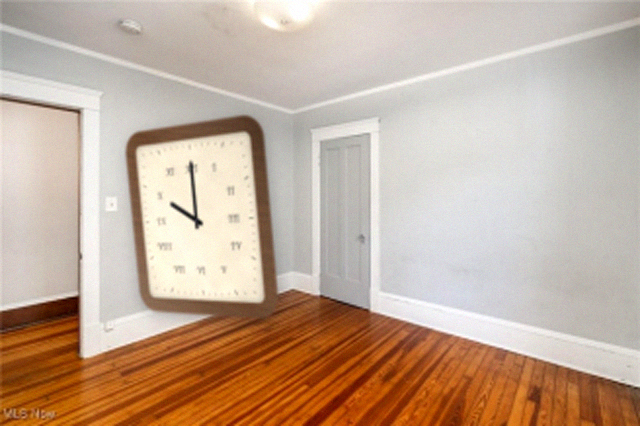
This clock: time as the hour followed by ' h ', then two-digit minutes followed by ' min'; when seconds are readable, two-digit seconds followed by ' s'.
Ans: 10 h 00 min
